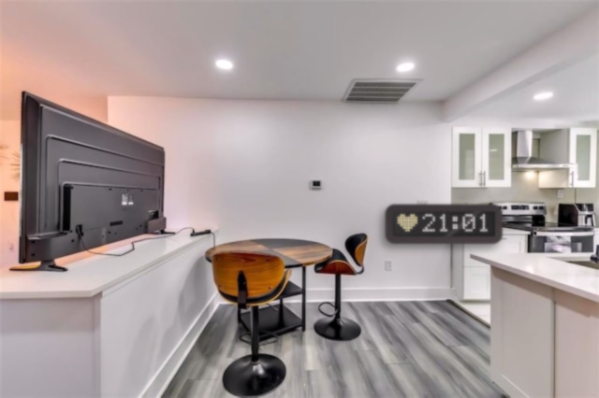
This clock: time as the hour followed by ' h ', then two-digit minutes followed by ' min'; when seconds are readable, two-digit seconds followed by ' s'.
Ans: 21 h 01 min
